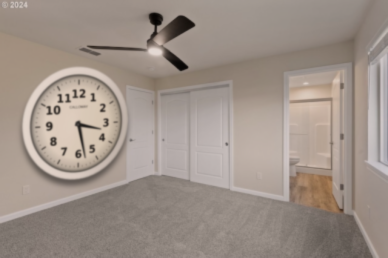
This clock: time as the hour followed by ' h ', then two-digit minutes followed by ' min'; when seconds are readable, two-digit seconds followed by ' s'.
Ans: 3 h 28 min
